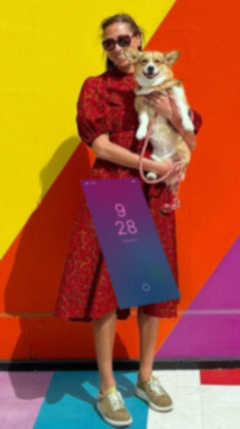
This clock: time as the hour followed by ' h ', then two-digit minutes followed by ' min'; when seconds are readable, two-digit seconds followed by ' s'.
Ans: 9 h 28 min
